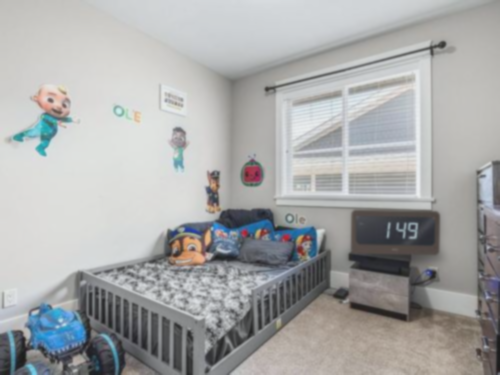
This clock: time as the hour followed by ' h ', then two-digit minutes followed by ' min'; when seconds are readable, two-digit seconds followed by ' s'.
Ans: 1 h 49 min
